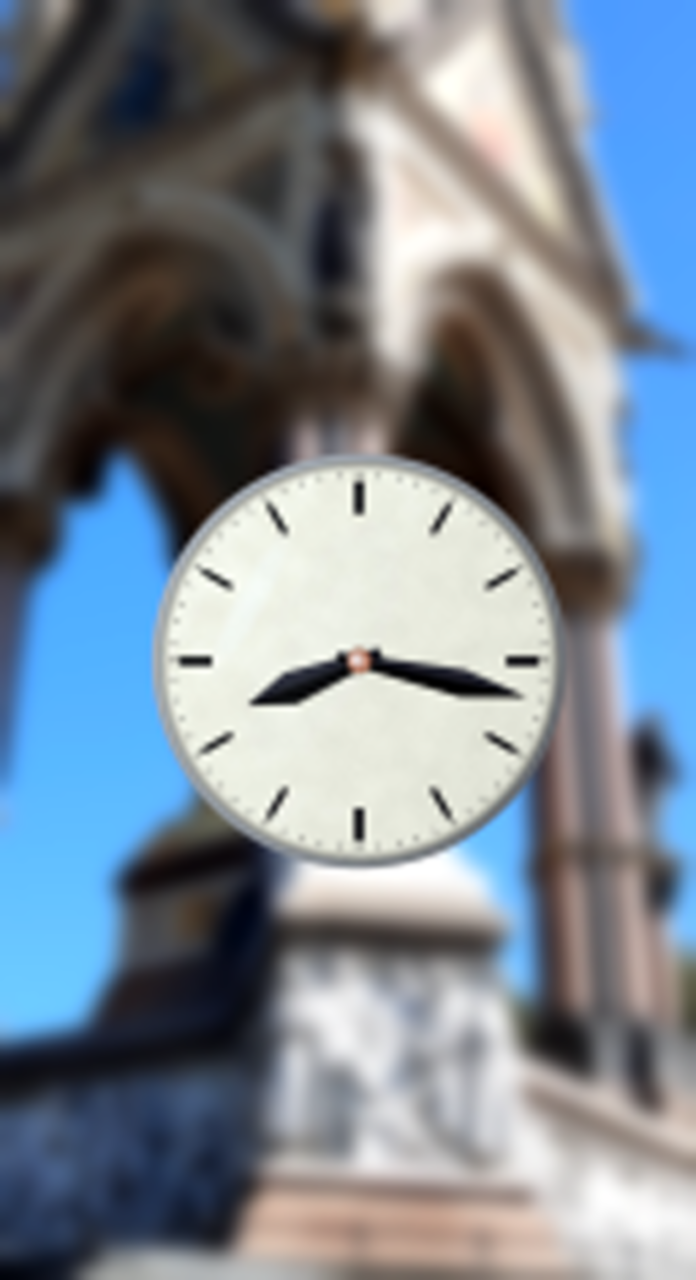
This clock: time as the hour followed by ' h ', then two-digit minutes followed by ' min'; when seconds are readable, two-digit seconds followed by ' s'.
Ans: 8 h 17 min
